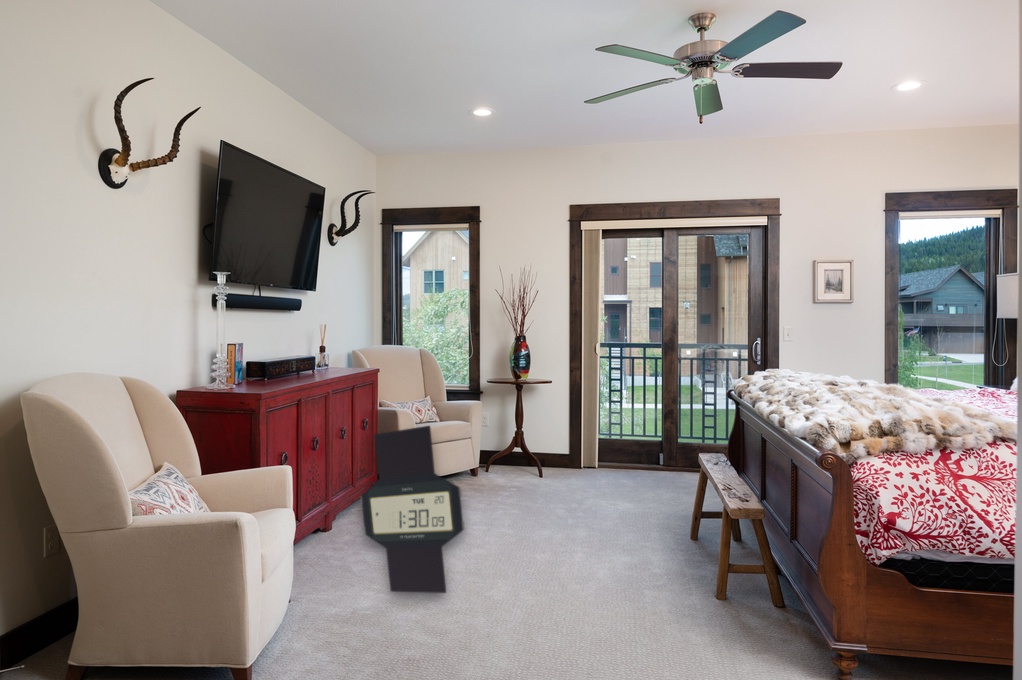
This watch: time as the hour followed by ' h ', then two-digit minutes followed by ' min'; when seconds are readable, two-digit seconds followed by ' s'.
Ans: 1 h 30 min
